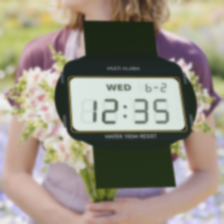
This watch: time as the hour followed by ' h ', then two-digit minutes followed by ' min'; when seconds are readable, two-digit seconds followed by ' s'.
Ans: 12 h 35 min
